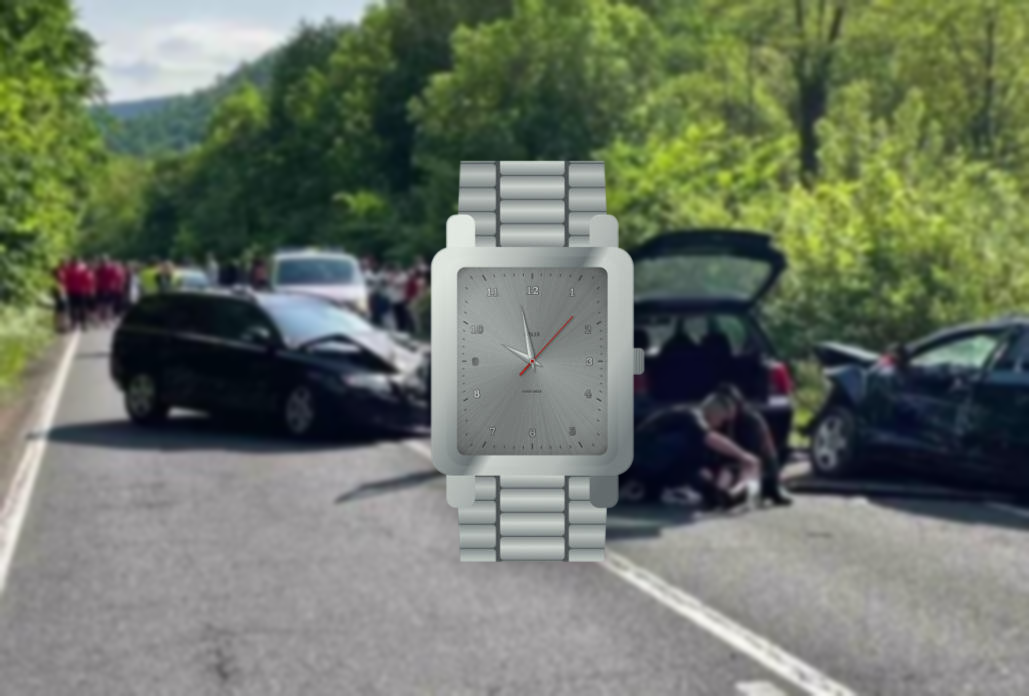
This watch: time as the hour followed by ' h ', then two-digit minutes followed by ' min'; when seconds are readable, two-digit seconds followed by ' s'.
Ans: 9 h 58 min 07 s
